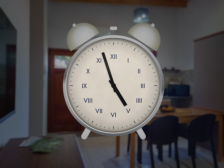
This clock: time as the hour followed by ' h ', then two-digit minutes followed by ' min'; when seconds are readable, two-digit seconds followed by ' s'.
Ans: 4 h 57 min
